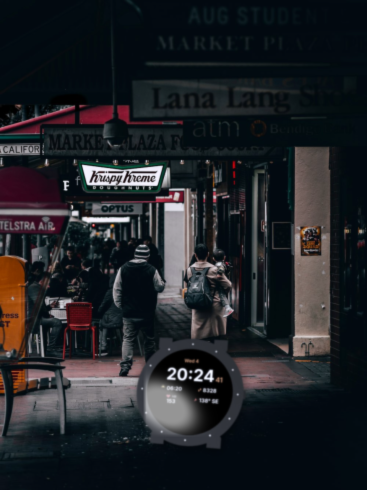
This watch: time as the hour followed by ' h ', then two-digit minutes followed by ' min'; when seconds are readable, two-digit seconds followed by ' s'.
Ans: 20 h 24 min
